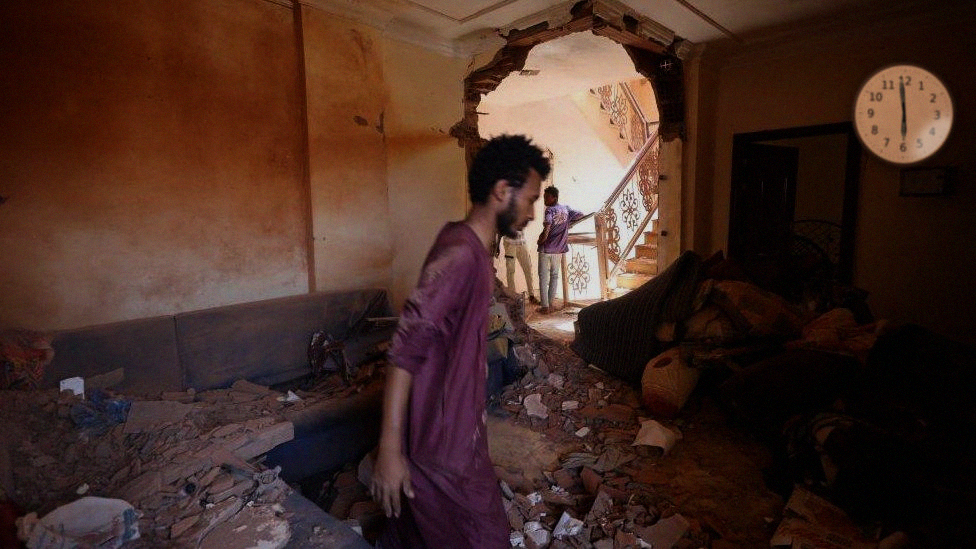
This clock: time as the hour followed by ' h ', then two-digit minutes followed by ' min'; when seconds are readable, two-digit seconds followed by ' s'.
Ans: 5 h 59 min
